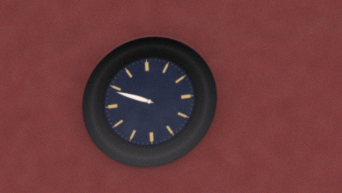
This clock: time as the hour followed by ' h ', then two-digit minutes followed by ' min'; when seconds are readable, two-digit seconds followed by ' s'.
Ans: 9 h 49 min
